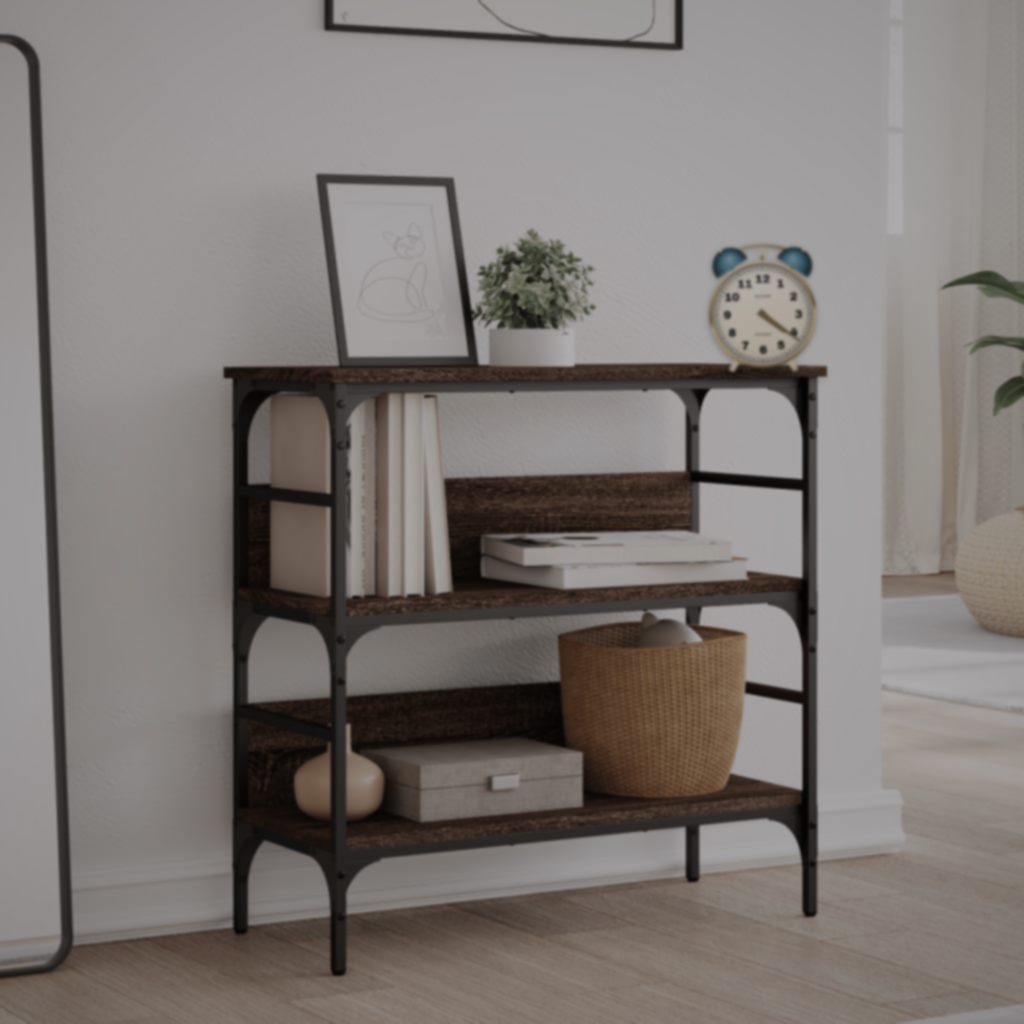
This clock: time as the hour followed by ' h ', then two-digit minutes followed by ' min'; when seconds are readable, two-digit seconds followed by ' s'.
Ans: 4 h 21 min
